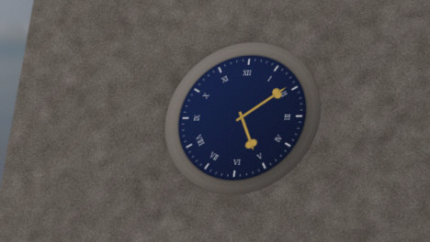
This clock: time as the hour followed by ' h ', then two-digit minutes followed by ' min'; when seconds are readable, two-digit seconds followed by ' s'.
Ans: 5 h 09 min
